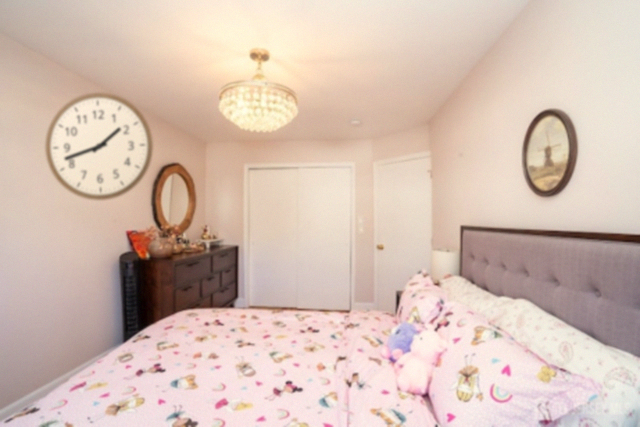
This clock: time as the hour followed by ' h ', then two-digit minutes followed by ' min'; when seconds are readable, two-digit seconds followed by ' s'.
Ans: 1 h 42 min
